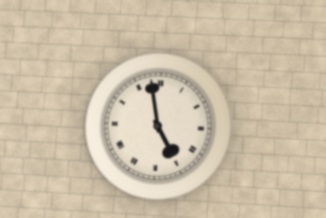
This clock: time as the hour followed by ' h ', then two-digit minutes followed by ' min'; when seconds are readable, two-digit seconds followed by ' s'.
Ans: 4 h 58 min
